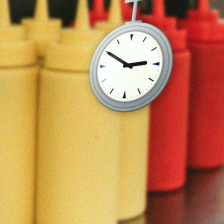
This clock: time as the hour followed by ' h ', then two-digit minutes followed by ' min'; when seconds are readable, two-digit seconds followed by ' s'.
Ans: 2 h 50 min
